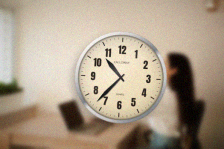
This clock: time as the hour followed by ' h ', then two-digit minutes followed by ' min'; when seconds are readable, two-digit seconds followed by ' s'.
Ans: 10 h 37 min
